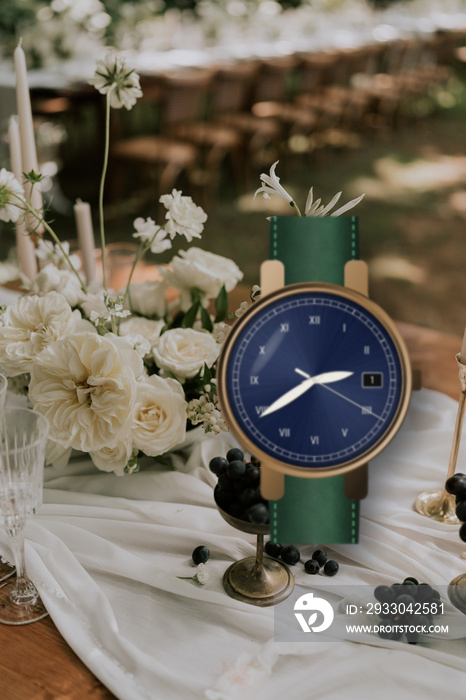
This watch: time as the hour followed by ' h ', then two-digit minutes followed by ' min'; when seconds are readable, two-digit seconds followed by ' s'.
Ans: 2 h 39 min 20 s
